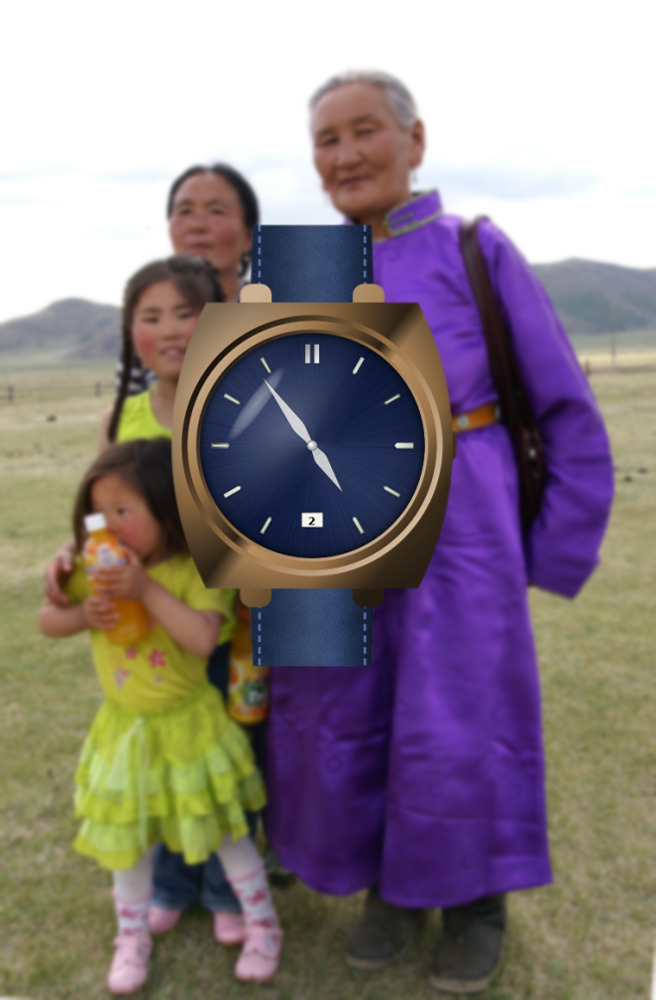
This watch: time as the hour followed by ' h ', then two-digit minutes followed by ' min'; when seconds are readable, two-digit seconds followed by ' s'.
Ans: 4 h 54 min
